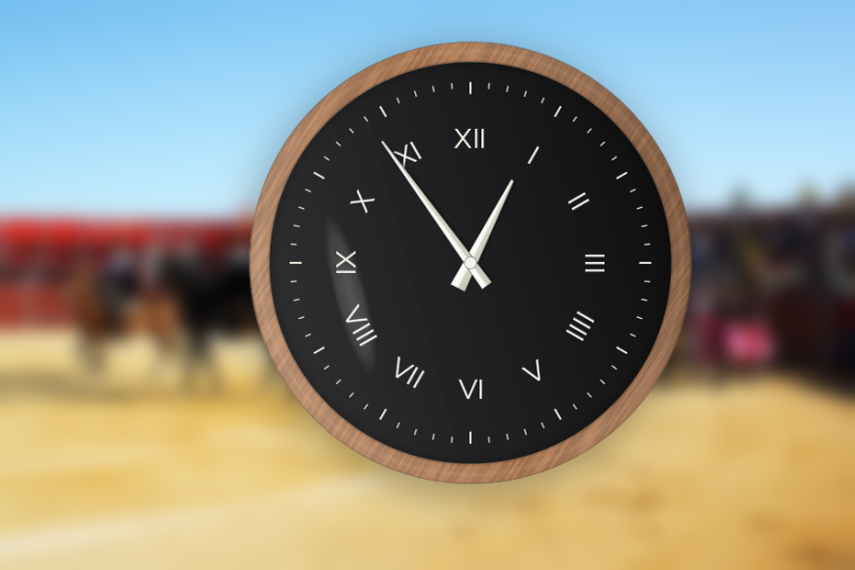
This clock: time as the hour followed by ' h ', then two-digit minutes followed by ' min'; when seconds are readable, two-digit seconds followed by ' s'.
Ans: 12 h 54 min
